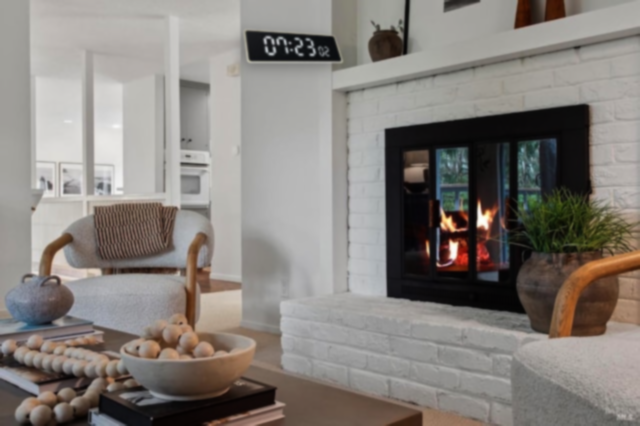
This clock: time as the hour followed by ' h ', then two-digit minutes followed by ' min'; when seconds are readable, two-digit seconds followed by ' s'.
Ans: 7 h 23 min
